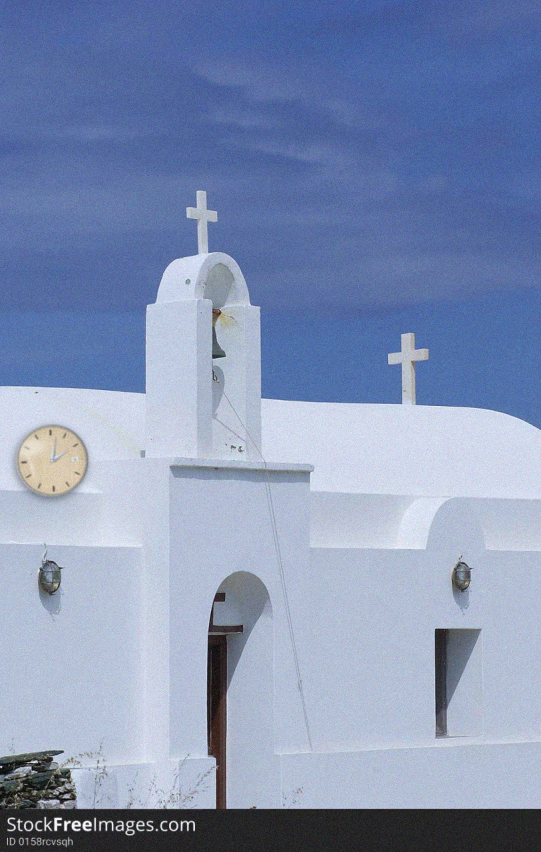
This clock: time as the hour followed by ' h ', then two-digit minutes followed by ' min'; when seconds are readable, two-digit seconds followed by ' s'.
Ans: 2 h 02 min
